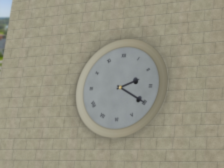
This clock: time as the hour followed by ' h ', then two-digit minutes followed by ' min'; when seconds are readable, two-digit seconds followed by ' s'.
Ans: 2 h 20 min
